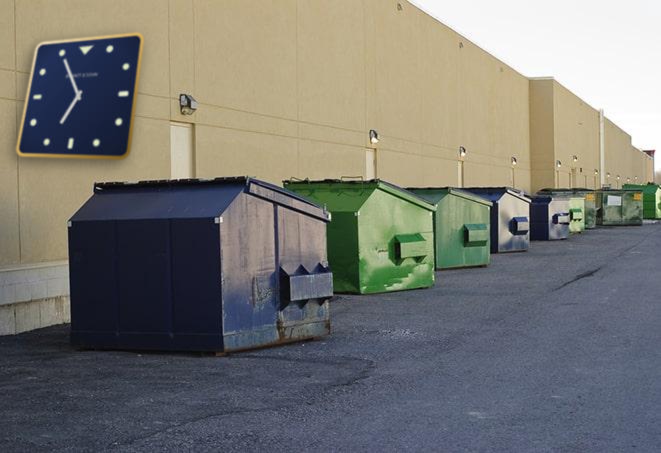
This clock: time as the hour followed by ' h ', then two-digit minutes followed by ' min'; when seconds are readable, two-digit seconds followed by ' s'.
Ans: 6 h 55 min
